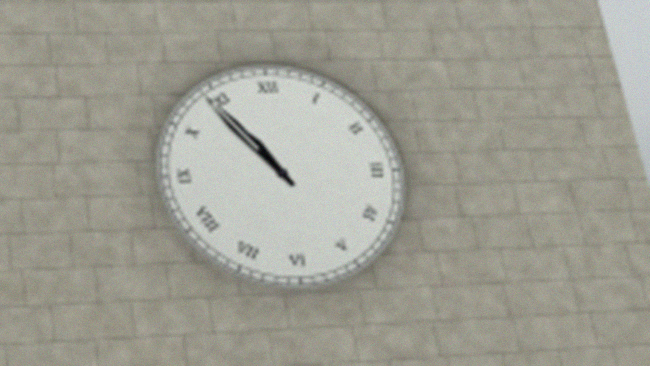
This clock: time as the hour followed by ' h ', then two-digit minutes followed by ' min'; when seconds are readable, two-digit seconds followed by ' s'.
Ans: 10 h 54 min
